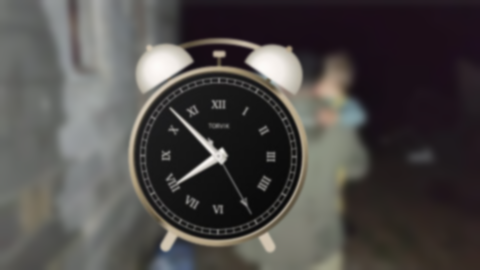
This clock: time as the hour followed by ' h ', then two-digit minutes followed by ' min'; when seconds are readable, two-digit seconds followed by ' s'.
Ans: 7 h 52 min 25 s
